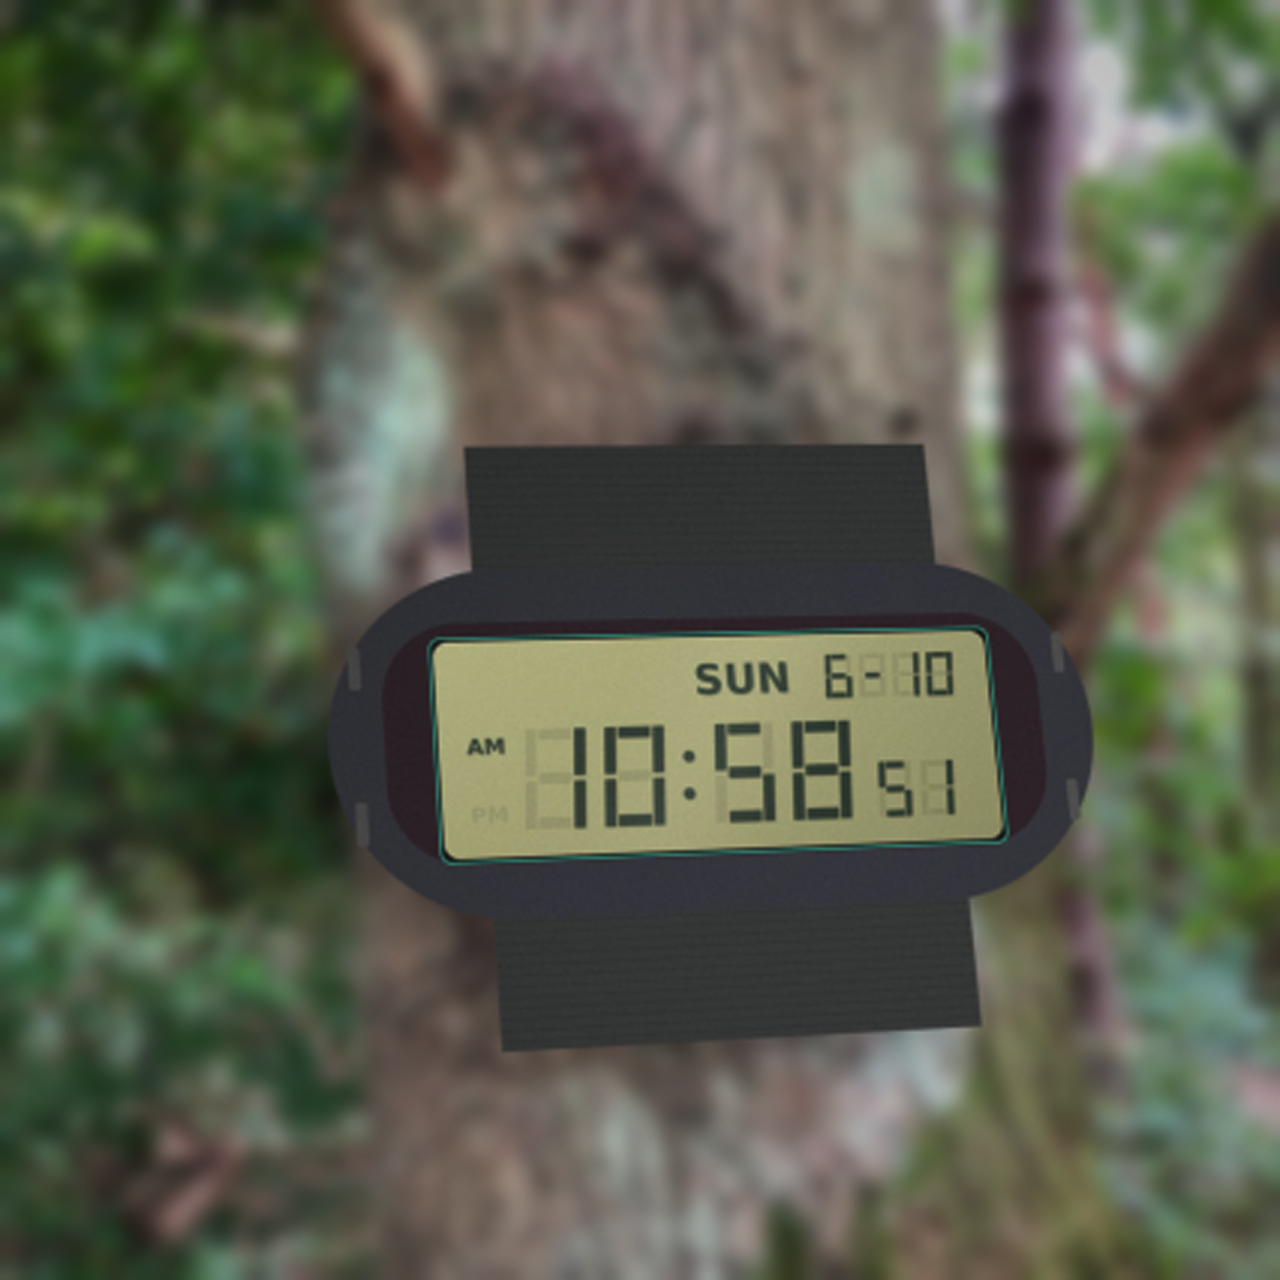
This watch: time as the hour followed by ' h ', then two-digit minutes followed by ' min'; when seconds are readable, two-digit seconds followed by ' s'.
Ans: 10 h 58 min 51 s
